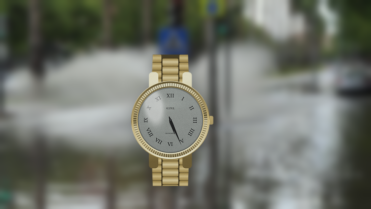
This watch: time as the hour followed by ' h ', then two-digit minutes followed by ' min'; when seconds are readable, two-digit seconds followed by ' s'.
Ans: 5 h 26 min
